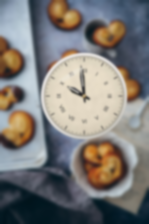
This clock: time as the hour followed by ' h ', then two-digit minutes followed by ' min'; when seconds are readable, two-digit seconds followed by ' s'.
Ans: 9 h 59 min
